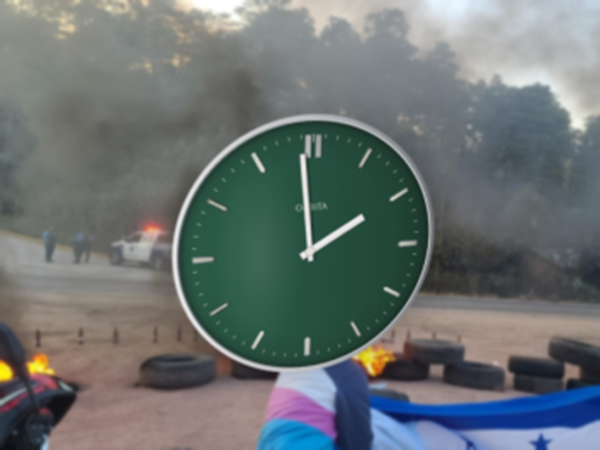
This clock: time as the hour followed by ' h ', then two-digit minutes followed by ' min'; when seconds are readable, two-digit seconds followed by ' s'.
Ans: 1 h 59 min
